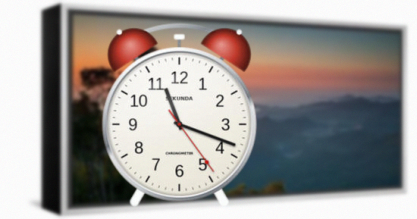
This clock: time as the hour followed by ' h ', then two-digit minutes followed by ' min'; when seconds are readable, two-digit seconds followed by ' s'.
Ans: 11 h 18 min 24 s
